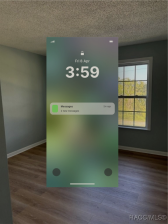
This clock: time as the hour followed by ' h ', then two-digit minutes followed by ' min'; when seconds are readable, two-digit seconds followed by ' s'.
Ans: 3 h 59 min
